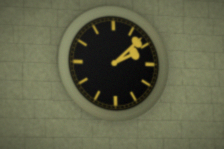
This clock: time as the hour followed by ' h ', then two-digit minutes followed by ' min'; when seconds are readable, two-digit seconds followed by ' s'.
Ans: 2 h 08 min
